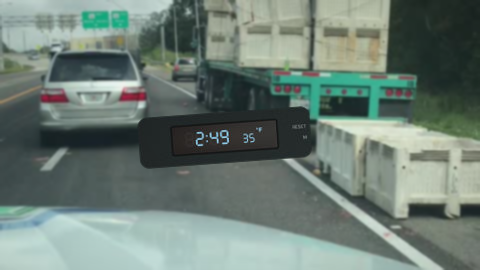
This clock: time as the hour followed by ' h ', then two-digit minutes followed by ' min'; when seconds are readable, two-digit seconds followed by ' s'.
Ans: 2 h 49 min
